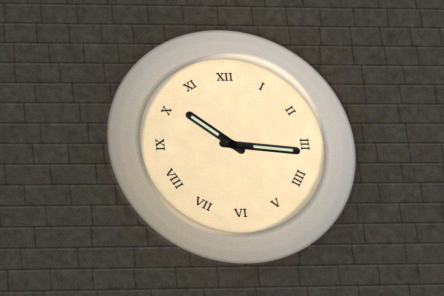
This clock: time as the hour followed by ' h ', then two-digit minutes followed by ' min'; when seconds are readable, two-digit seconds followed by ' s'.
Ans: 10 h 16 min
